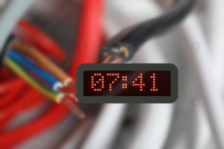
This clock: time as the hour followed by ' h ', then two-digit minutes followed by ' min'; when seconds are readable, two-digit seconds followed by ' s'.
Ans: 7 h 41 min
